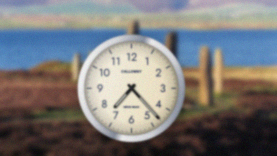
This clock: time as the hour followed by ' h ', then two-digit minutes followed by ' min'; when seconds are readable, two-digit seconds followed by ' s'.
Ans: 7 h 23 min
